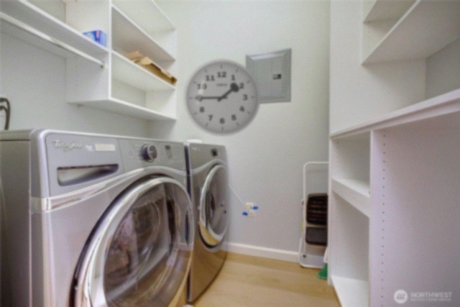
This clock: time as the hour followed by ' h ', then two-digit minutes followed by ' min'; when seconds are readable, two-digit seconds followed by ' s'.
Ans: 1 h 45 min
